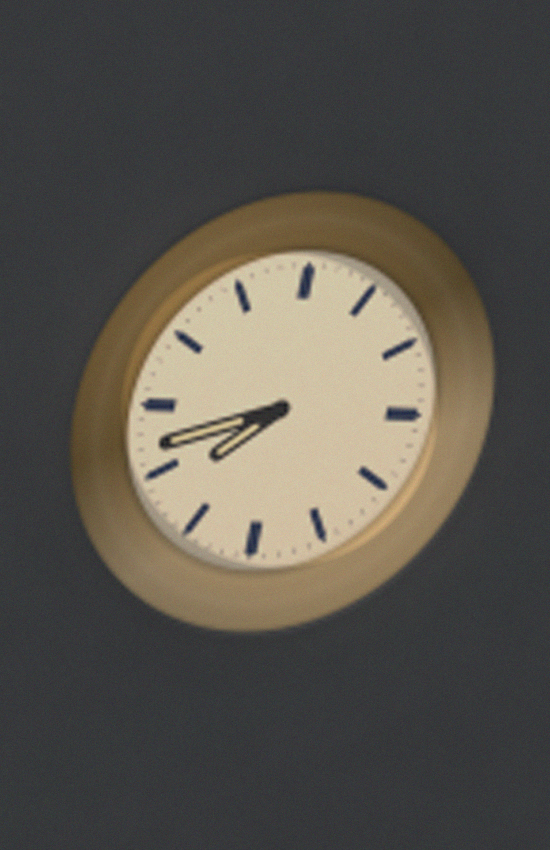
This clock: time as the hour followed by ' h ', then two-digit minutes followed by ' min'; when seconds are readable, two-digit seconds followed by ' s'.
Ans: 7 h 42 min
